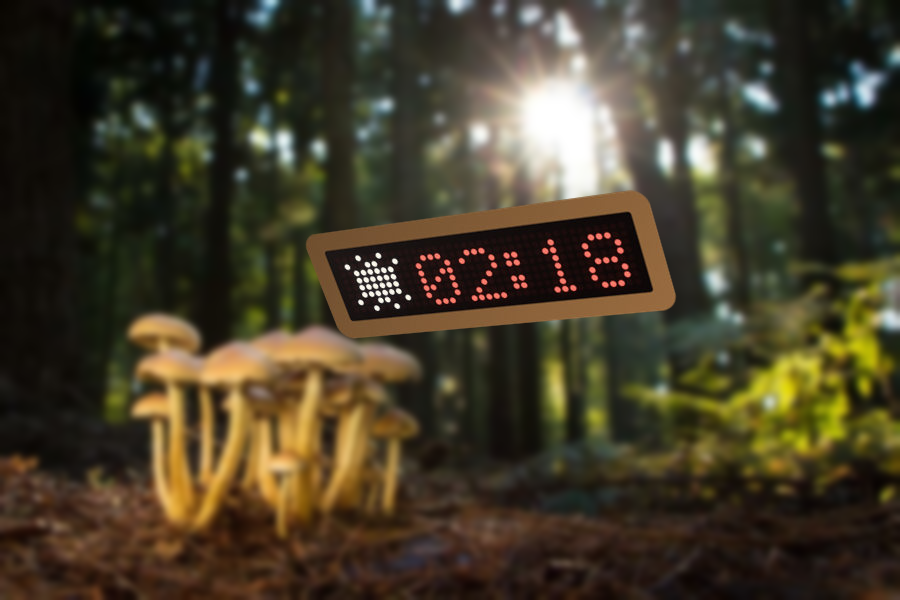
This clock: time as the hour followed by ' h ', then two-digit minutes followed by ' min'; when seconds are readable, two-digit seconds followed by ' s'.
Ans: 2 h 18 min
